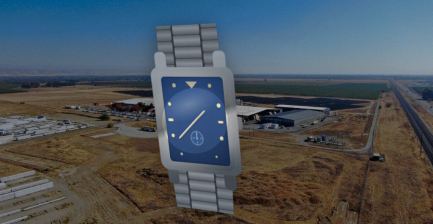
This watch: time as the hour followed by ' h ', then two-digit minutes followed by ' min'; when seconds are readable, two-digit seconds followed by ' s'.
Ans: 1 h 38 min
